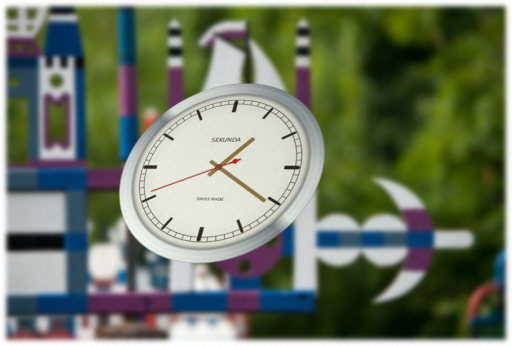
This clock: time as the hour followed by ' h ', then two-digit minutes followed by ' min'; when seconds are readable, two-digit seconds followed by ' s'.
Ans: 1 h 20 min 41 s
